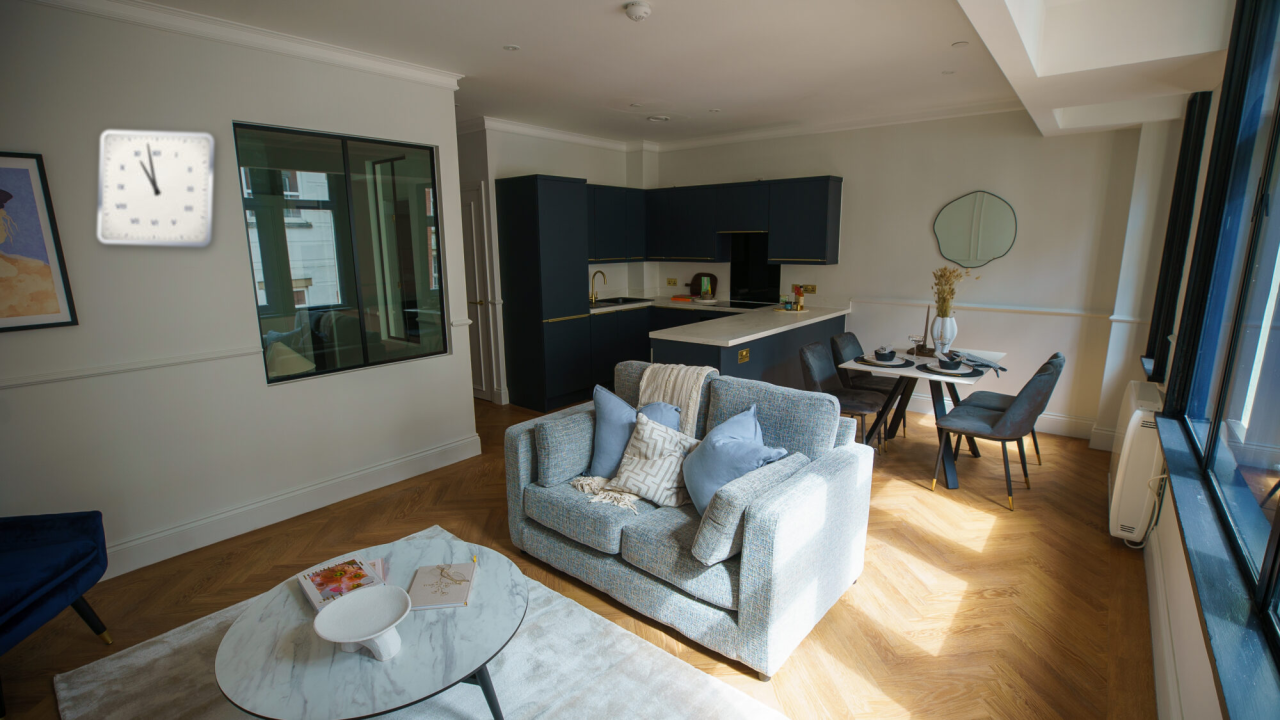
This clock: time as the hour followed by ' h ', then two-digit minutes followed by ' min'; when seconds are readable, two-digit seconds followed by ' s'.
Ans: 10 h 58 min
